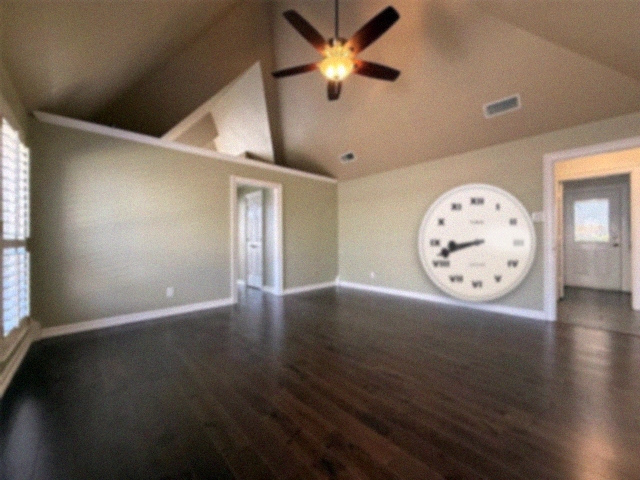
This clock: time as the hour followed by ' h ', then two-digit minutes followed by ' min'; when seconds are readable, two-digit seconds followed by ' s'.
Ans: 8 h 42 min
